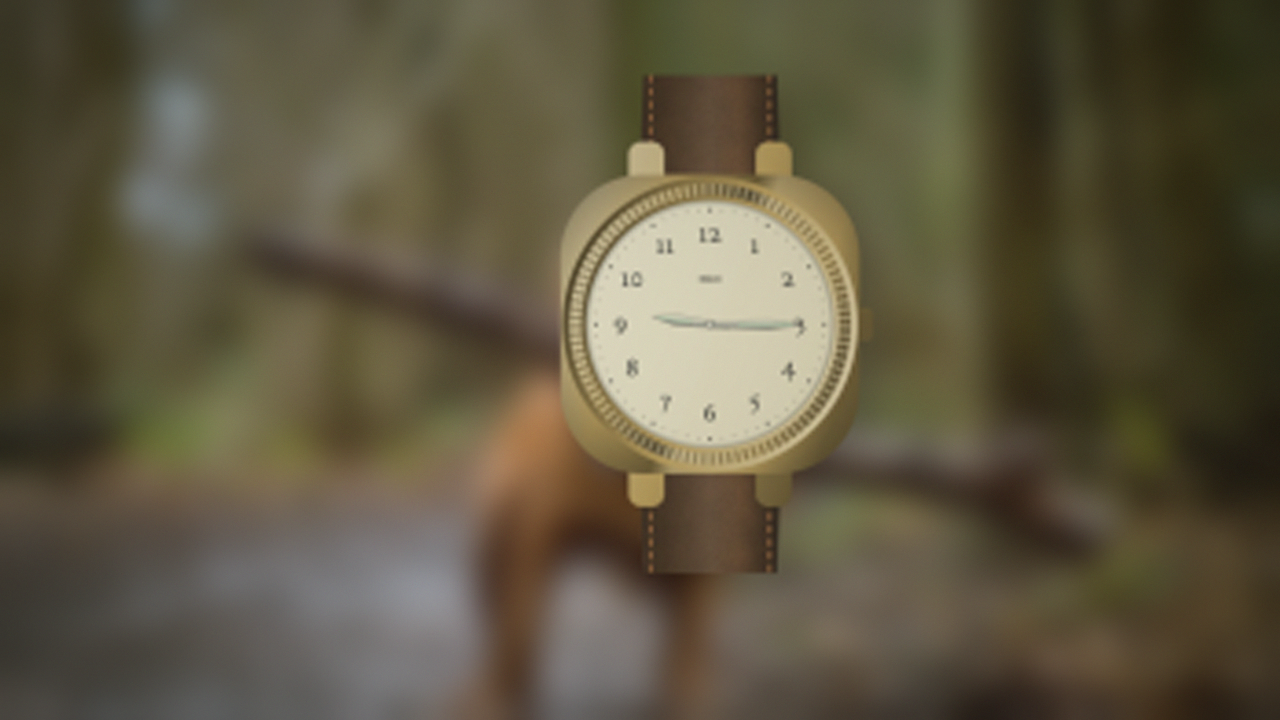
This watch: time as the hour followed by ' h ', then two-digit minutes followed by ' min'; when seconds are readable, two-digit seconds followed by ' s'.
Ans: 9 h 15 min
